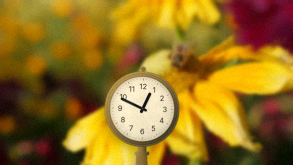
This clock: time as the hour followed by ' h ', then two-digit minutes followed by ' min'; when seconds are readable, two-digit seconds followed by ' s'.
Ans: 12 h 49 min
